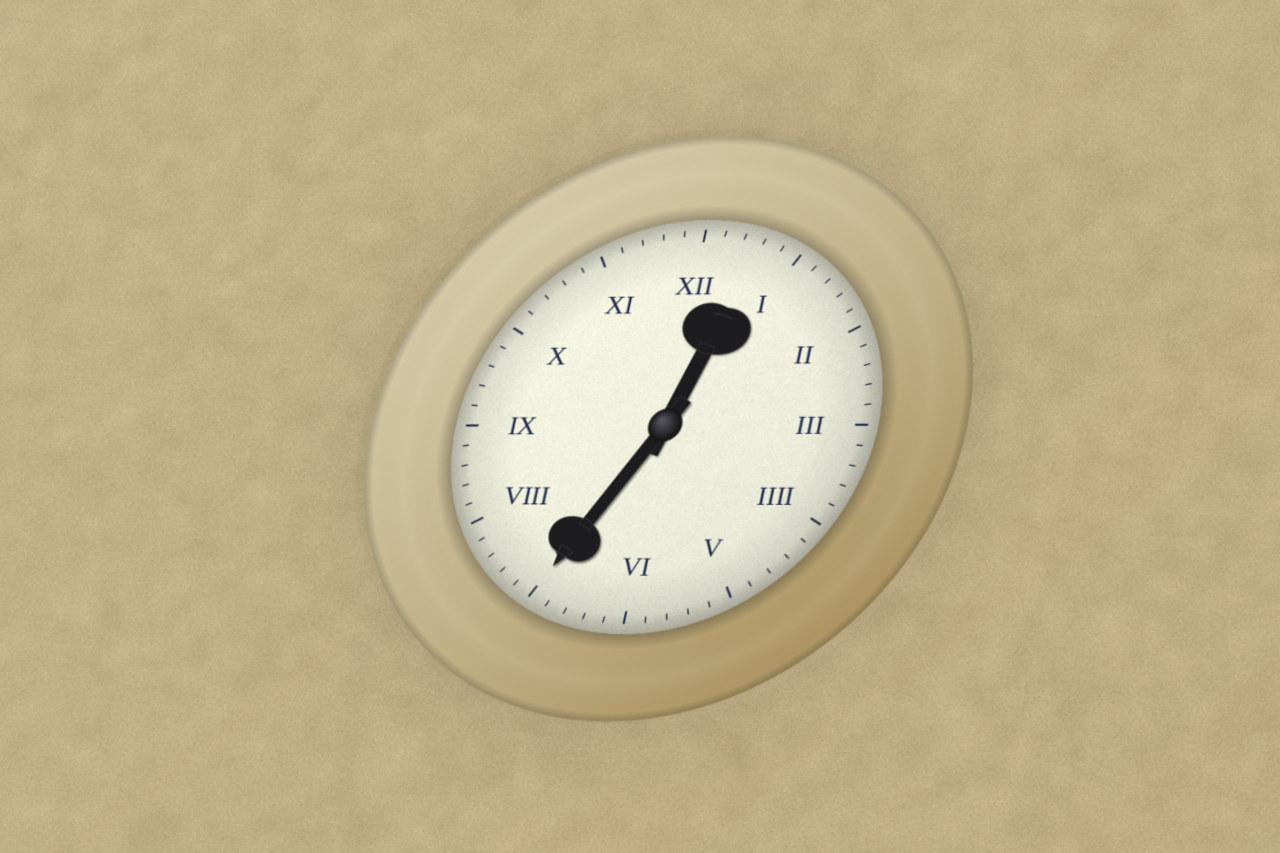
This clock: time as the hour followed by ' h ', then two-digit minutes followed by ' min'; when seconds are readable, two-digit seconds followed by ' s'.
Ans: 12 h 35 min
